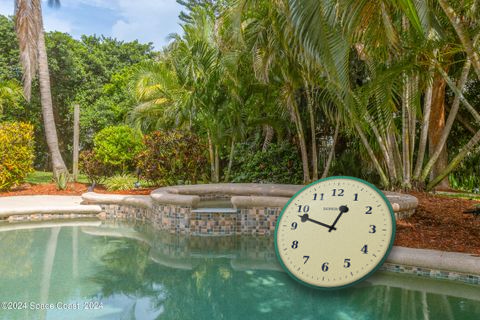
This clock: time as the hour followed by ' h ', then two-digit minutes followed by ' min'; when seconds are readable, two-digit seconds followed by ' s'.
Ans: 12 h 48 min
